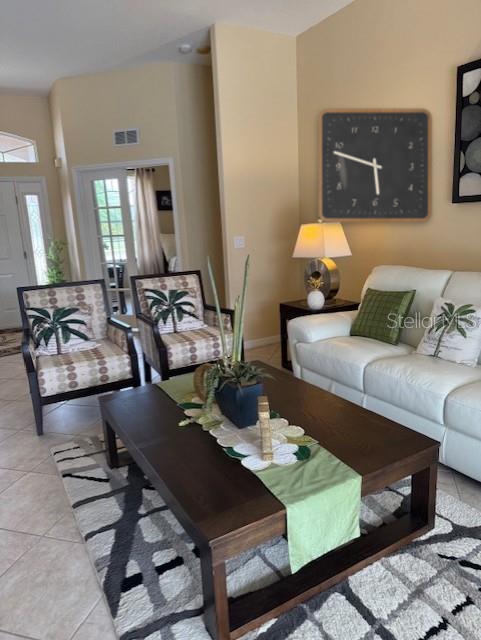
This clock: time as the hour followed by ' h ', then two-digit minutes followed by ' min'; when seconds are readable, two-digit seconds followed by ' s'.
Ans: 5 h 48 min
